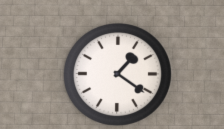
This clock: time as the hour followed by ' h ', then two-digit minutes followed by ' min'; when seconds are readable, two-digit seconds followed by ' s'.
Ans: 1 h 21 min
